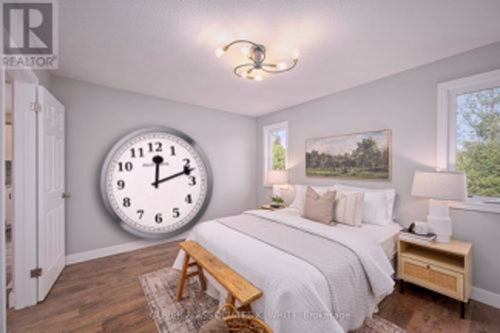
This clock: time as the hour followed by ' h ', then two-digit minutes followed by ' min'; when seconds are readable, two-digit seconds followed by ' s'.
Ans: 12 h 12 min
